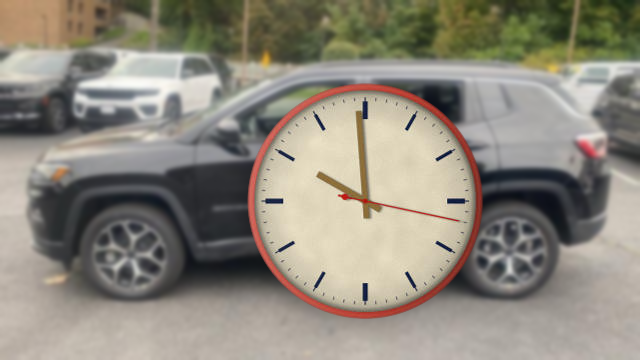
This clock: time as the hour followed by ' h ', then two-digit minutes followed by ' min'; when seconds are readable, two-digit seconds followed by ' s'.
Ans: 9 h 59 min 17 s
